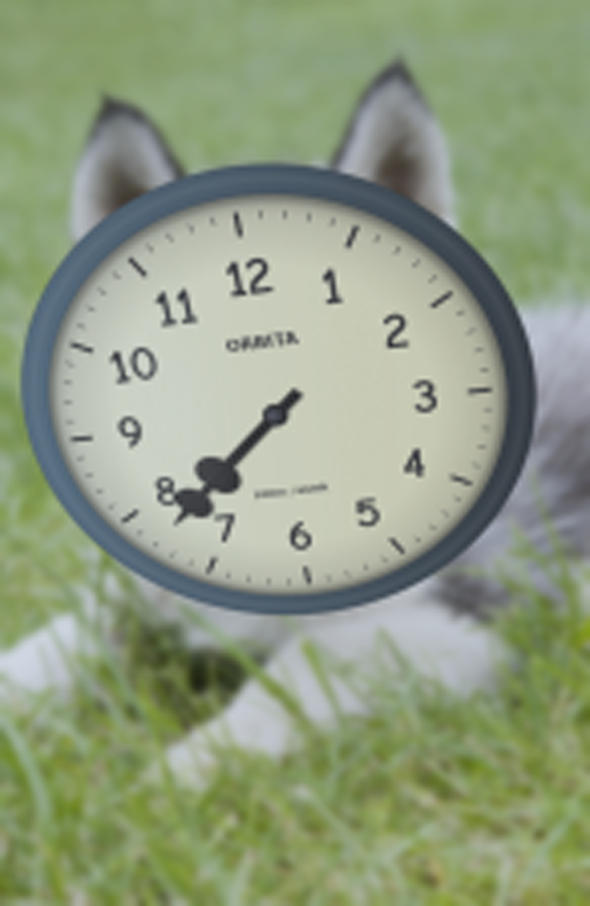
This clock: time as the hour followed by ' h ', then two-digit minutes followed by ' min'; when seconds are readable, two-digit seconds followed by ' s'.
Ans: 7 h 38 min
